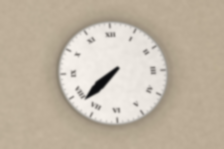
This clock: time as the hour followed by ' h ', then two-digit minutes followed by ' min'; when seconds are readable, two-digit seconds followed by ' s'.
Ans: 7 h 38 min
